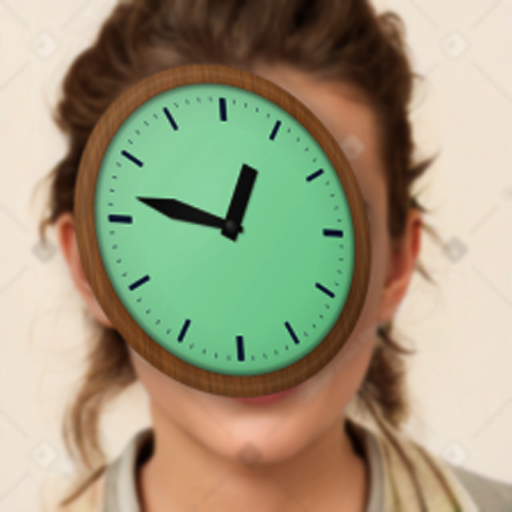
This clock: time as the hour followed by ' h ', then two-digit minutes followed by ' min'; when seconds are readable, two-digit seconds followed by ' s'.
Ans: 12 h 47 min
